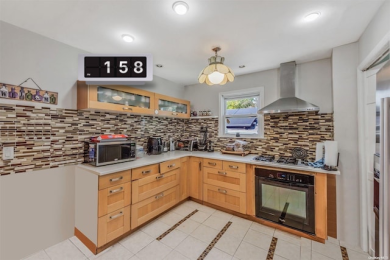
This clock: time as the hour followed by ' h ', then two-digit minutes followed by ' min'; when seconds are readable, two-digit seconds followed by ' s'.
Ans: 1 h 58 min
